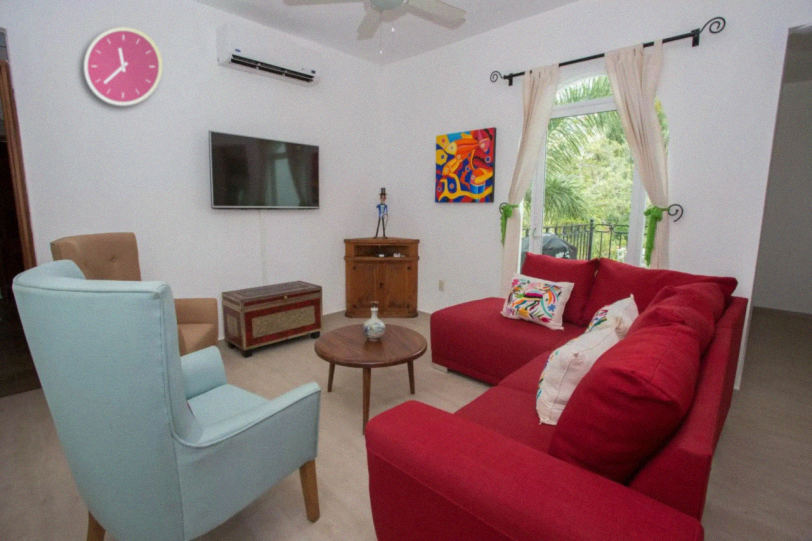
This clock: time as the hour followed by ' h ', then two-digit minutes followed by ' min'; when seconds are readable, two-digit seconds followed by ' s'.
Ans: 11 h 38 min
